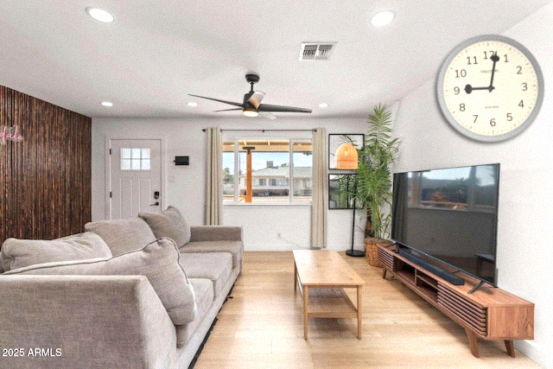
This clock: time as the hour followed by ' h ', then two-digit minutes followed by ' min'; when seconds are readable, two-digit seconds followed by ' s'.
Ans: 9 h 02 min
